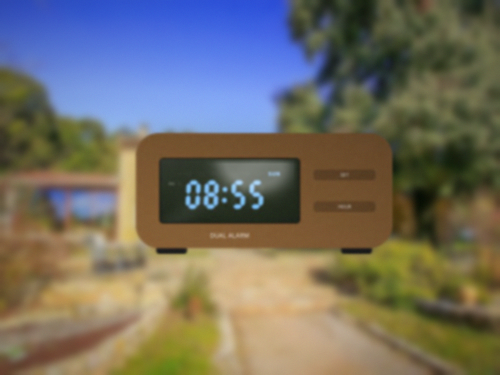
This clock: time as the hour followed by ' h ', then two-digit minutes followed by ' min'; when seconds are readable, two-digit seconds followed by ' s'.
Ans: 8 h 55 min
